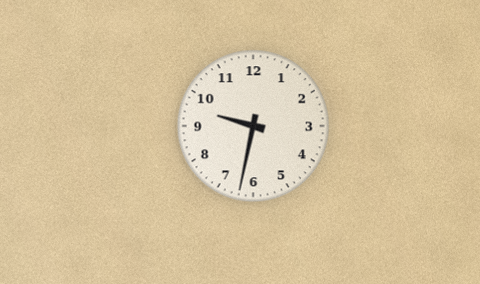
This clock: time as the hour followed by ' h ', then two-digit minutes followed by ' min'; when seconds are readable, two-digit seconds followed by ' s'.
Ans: 9 h 32 min
